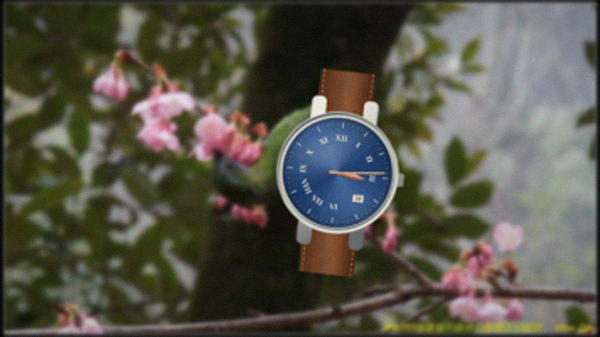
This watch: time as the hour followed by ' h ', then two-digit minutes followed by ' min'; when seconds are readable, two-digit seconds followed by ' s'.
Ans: 3 h 14 min
